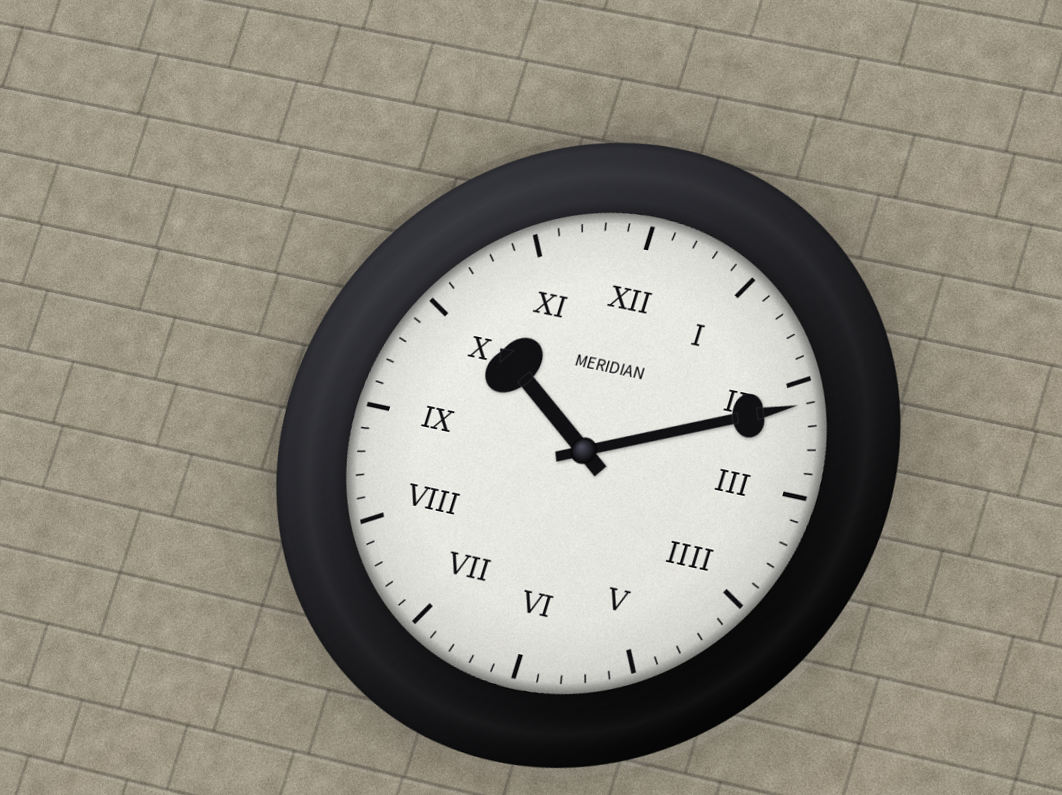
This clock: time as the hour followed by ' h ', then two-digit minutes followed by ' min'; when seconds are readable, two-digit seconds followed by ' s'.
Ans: 10 h 11 min
